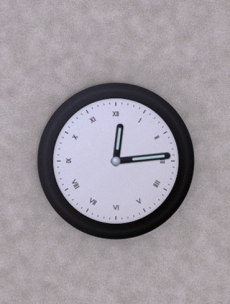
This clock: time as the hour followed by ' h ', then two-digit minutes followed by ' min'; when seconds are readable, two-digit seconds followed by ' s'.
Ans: 12 h 14 min
